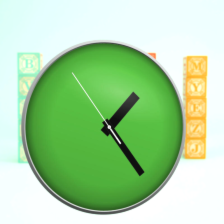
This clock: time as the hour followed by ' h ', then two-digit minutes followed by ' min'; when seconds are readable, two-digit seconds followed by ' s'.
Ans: 1 h 23 min 54 s
